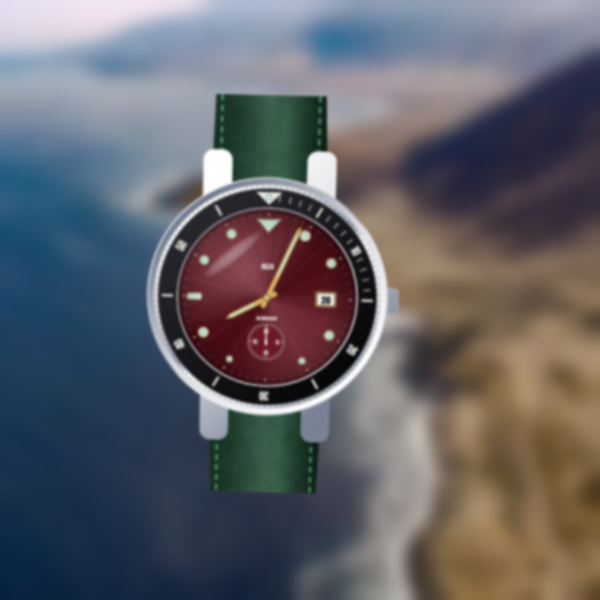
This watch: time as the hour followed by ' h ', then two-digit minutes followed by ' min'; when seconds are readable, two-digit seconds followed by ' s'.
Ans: 8 h 04 min
